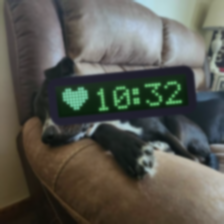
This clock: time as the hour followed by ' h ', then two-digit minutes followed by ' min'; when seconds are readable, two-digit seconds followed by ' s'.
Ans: 10 h 32 min
